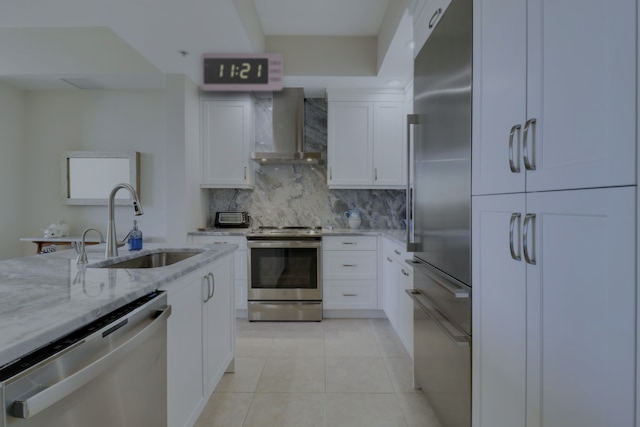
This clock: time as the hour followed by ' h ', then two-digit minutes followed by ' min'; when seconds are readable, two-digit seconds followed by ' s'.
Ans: 11 h 21 min
